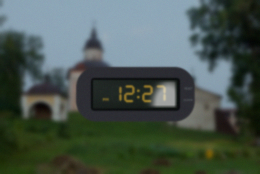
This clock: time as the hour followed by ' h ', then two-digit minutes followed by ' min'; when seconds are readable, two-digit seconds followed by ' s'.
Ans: 12 h 27 min
